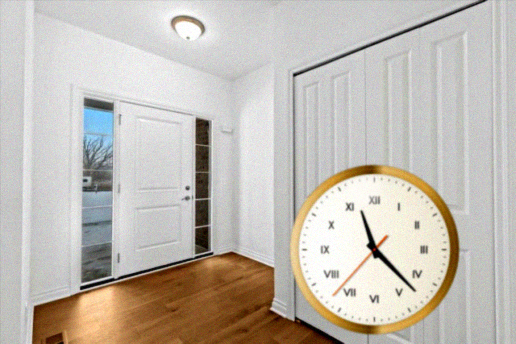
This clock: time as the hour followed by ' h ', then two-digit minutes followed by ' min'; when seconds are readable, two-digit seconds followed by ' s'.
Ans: 11 h 22 min 37 s
